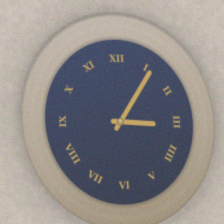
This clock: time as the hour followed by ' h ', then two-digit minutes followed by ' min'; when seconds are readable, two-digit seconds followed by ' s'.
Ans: 3 h 06 min
